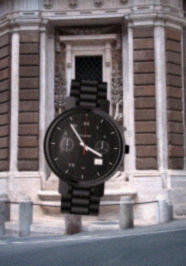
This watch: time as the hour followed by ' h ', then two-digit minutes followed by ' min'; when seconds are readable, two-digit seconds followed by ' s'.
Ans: 3 h 54 min
